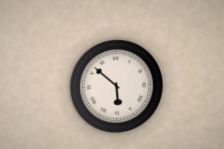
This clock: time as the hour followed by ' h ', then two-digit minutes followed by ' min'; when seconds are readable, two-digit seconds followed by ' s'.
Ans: 5 h 52 min
